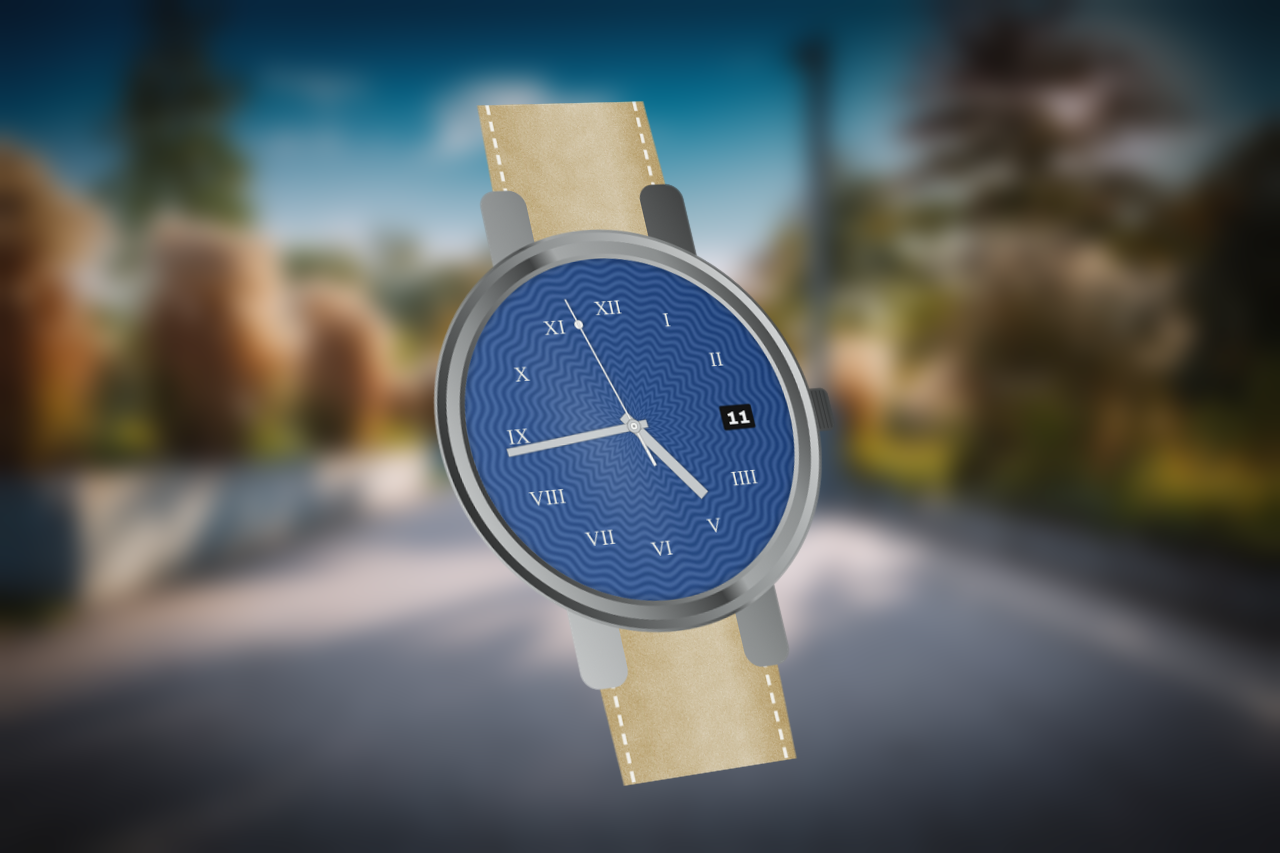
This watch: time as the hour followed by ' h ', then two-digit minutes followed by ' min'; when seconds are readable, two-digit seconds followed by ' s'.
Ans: 4 h 43 min 57 s
